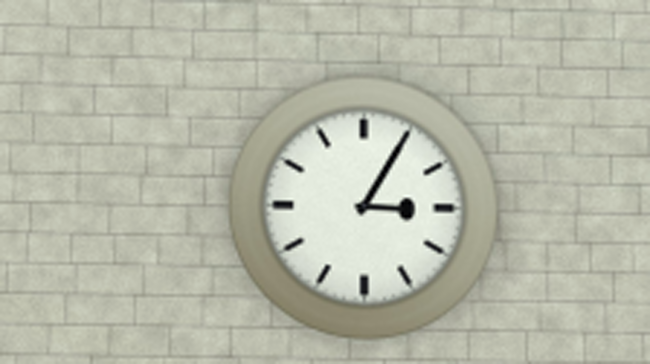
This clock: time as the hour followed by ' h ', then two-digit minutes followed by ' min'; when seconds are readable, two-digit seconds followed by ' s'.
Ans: 3 h 05 min
